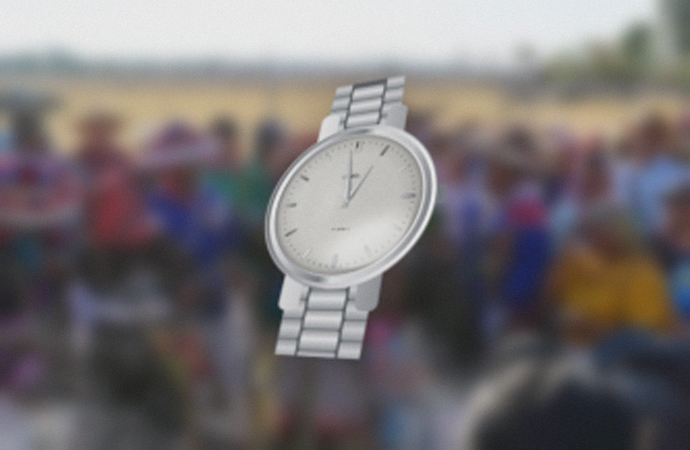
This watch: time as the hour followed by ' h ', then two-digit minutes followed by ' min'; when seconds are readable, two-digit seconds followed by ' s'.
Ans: 12 h 59 min
